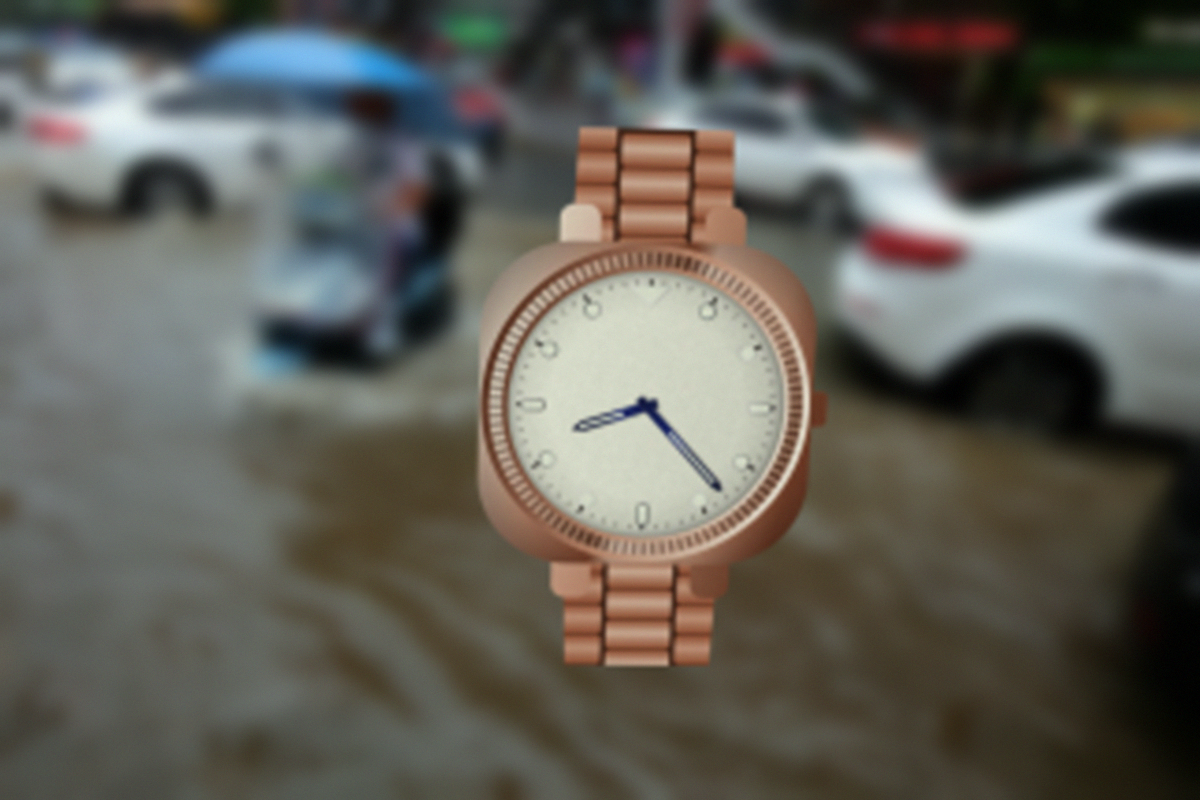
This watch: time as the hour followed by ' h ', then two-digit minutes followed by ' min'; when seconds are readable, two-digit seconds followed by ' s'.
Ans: 8 h 23 min
